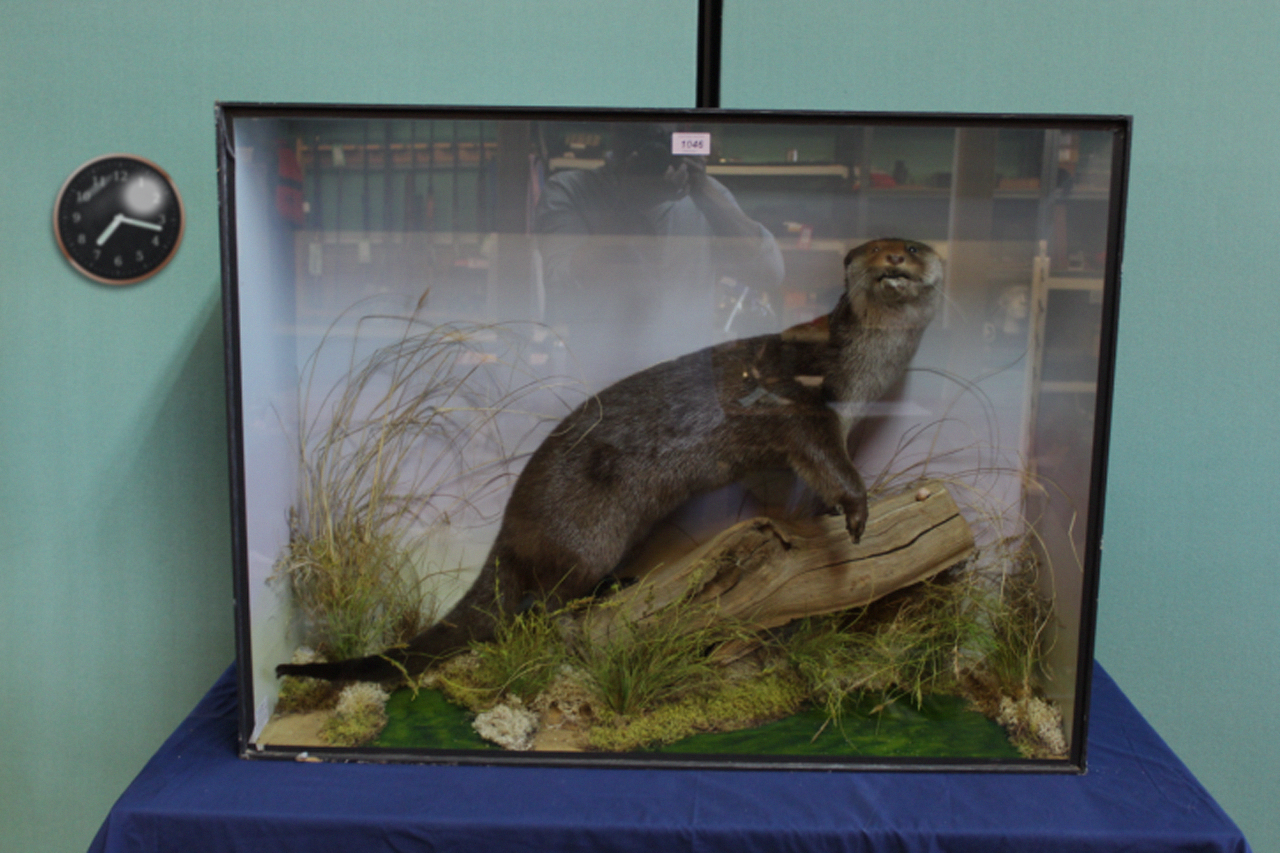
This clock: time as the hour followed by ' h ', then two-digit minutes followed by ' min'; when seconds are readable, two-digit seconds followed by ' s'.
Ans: 7 h 17 min
